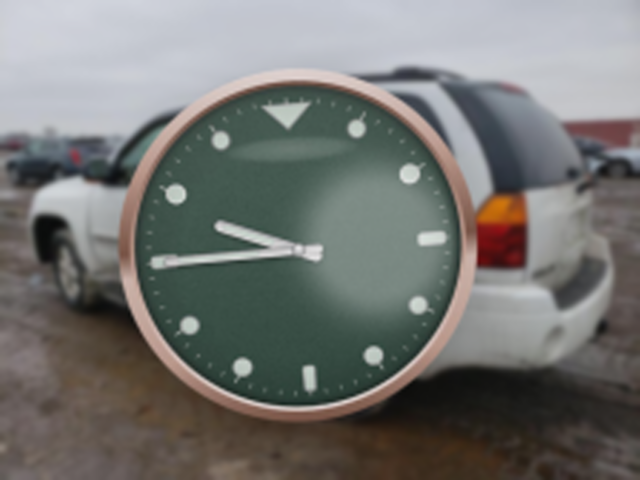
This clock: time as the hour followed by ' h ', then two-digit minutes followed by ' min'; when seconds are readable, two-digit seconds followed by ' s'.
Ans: 9 h 45 min
